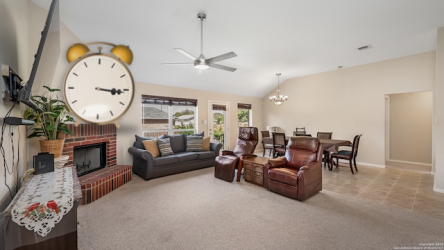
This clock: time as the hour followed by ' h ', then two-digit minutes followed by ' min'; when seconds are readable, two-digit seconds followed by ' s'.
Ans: 3 h 16 min
